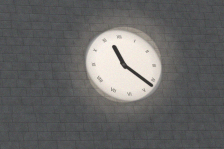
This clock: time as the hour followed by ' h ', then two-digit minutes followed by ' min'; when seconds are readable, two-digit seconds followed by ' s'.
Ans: 11 h 22 min
